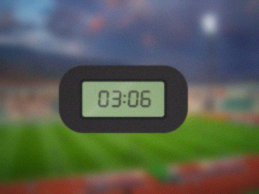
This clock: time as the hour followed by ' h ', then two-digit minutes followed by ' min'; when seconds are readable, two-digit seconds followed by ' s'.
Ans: 3 h 06 min
